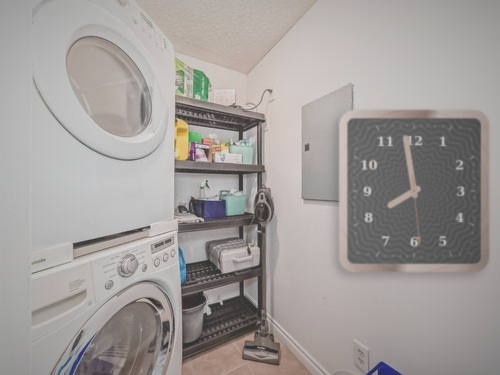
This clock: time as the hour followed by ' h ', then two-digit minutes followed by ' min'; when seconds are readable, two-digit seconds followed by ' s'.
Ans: 7 h 58 min 29 s
